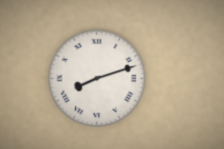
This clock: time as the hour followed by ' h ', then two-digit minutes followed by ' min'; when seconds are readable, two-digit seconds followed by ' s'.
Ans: 8 h 12 min
